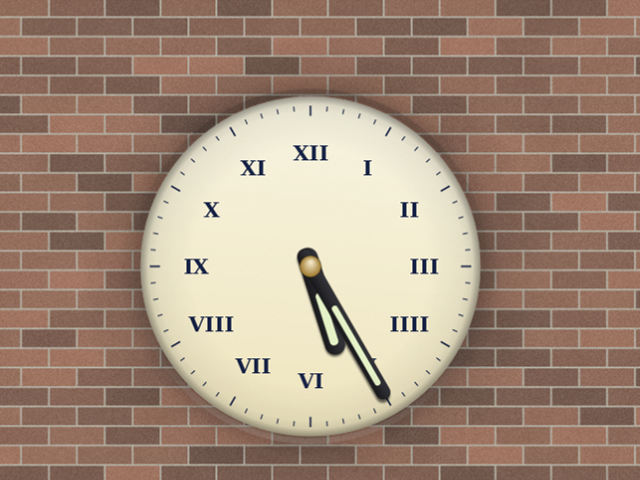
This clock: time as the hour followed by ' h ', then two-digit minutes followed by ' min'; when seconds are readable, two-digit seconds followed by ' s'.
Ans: 5 h 25 min
